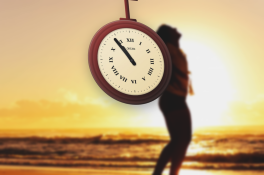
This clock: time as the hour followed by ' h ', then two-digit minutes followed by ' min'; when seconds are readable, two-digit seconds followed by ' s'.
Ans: 10 h 54 min
